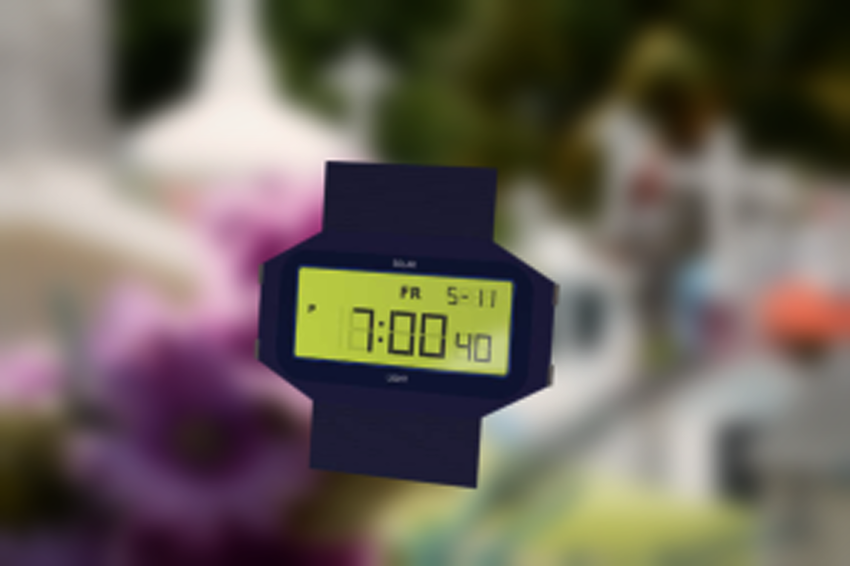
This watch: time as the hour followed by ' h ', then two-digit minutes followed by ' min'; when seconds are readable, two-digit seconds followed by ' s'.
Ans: 7 h 00 min 40 s
